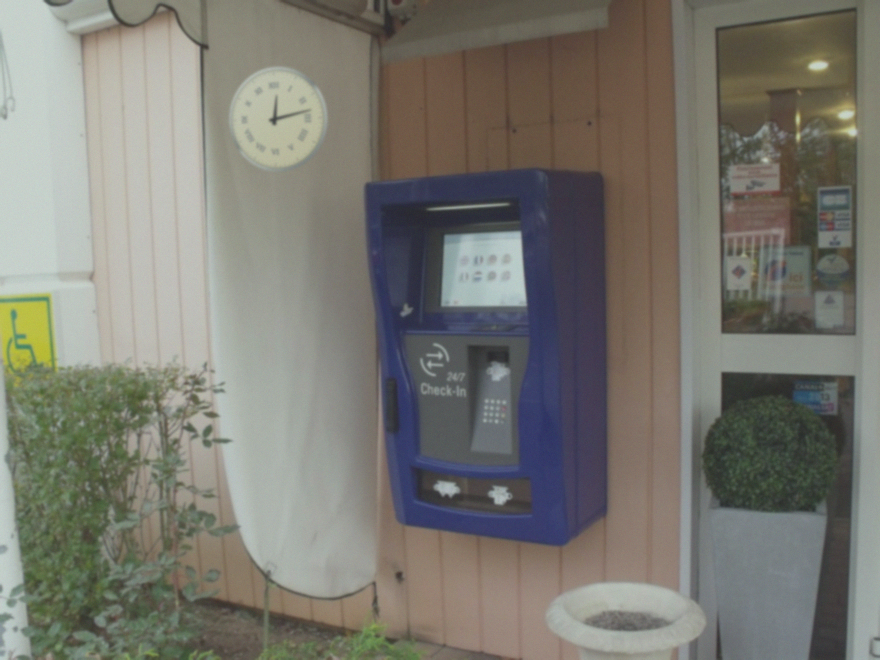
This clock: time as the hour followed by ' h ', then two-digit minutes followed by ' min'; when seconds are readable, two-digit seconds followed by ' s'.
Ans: 12 h 13 min
